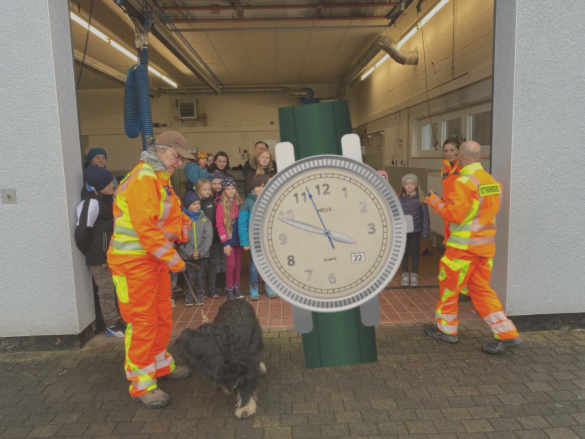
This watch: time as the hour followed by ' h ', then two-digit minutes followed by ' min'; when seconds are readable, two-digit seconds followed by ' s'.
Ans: 3 h 48 min 57 s
